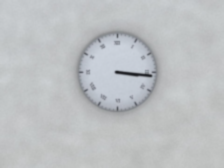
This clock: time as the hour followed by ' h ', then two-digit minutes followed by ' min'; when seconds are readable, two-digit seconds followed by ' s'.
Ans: 3 h 16 min
